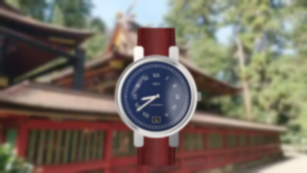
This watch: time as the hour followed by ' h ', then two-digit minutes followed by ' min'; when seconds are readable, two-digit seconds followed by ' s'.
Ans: 8 h 39 min
